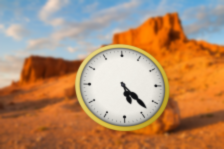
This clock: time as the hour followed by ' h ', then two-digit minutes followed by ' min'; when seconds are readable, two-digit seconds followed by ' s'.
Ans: 5 h 23 min
